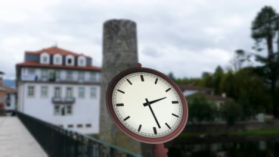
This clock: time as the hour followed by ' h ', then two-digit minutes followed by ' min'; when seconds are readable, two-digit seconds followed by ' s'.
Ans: 2 h 28 min
